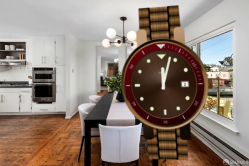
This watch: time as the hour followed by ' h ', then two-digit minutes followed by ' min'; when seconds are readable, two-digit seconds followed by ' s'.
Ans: 12 h 03 min
